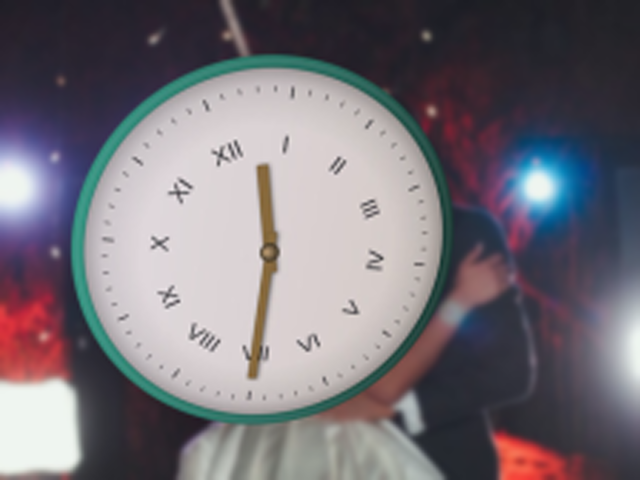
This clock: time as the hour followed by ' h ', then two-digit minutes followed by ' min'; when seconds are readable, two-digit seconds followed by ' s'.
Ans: 12 h 35 min
